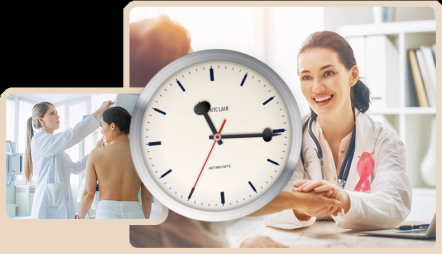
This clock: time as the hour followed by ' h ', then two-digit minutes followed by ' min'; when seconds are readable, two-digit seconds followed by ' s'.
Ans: 11 h 15 min 35 s
